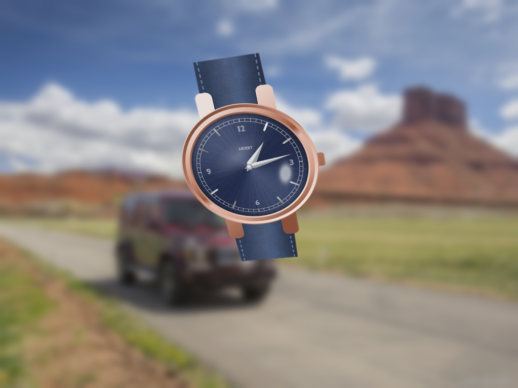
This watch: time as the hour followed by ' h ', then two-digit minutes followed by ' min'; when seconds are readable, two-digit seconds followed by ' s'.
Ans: 1 h 13 min
